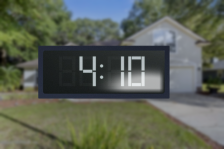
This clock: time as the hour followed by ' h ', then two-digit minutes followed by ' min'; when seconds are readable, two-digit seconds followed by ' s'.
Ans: 4 h 10 min
